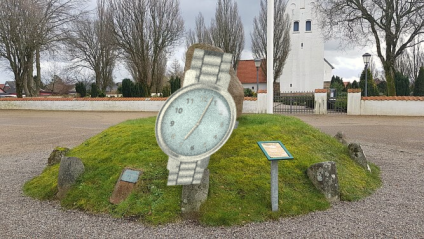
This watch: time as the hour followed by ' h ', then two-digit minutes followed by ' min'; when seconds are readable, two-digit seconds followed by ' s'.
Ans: 7 h 03 min
